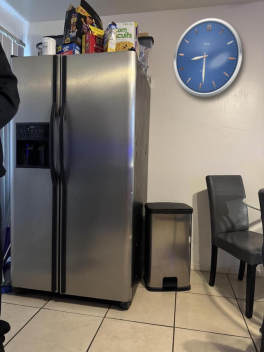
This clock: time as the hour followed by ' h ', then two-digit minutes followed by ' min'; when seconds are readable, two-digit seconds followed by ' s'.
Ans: 8 h 29 min
